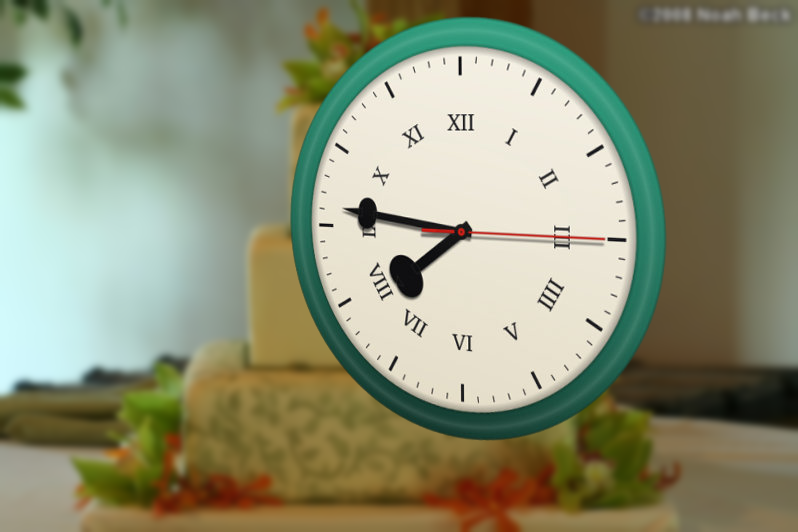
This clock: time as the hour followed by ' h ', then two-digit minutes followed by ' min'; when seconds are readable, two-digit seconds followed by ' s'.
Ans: 7 h 46 min 15 s
